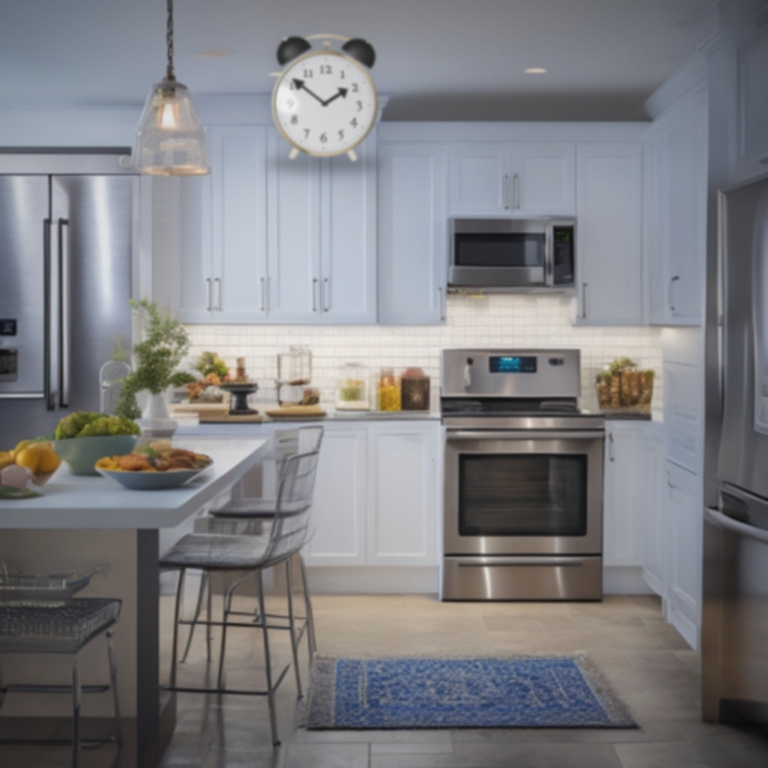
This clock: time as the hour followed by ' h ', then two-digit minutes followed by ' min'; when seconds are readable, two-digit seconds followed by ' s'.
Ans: 1 h 51 min
